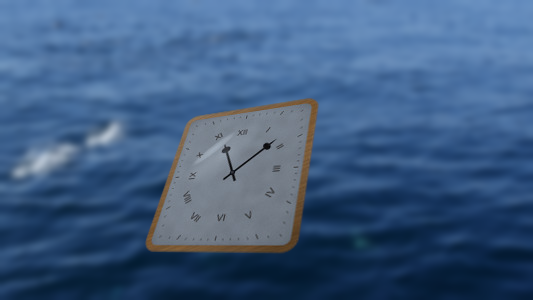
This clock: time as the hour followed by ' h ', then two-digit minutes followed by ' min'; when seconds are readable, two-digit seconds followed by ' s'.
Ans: 11 h 08 min
